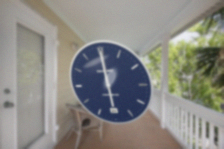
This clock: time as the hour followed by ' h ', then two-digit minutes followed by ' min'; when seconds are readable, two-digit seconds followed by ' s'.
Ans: 6 h 00 min
